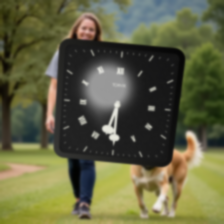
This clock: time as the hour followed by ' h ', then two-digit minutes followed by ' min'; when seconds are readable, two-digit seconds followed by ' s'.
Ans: 6 h 30 min
